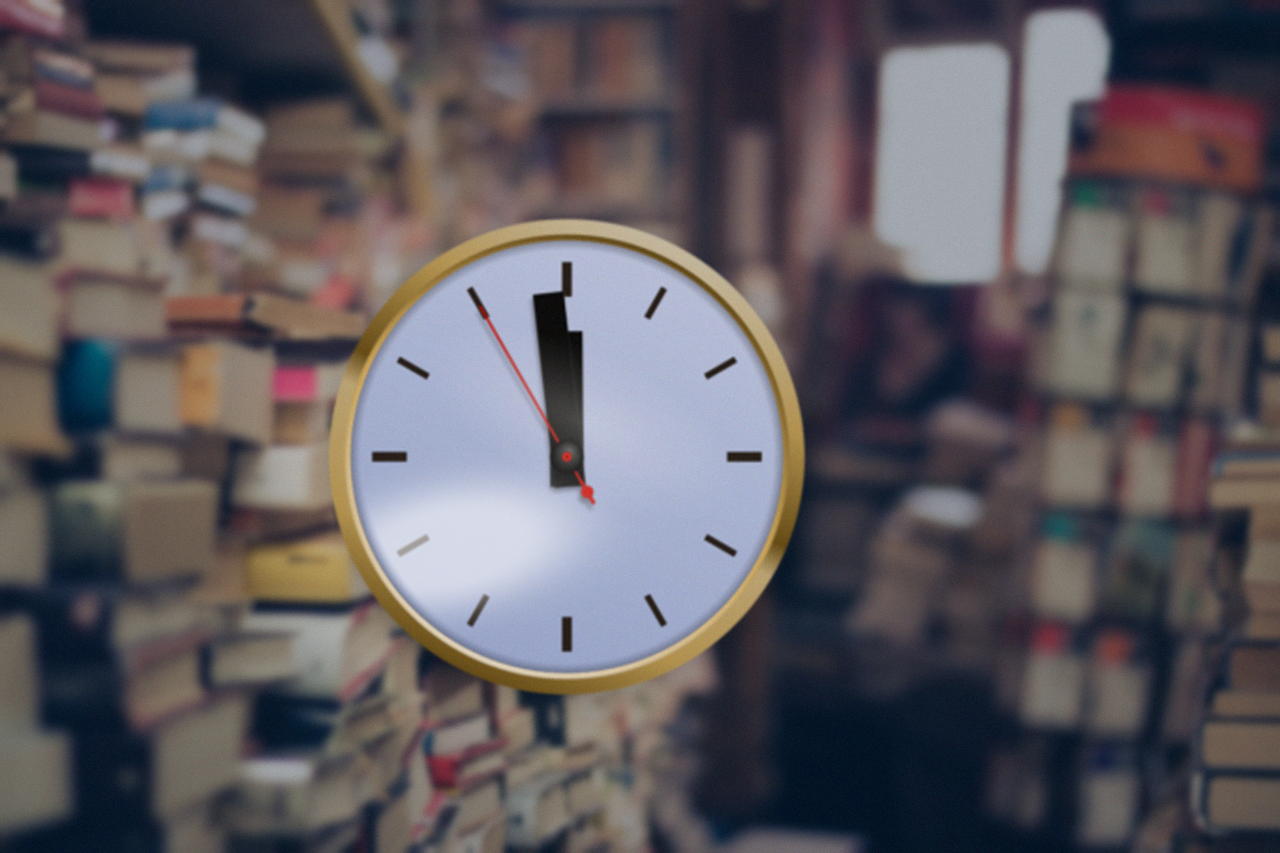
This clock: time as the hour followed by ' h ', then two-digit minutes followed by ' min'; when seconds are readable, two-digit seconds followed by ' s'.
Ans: 11 h 58 min 55 s
